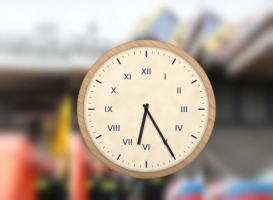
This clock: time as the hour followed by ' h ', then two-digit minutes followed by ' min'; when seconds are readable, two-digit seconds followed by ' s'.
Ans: 6 h 25 min
